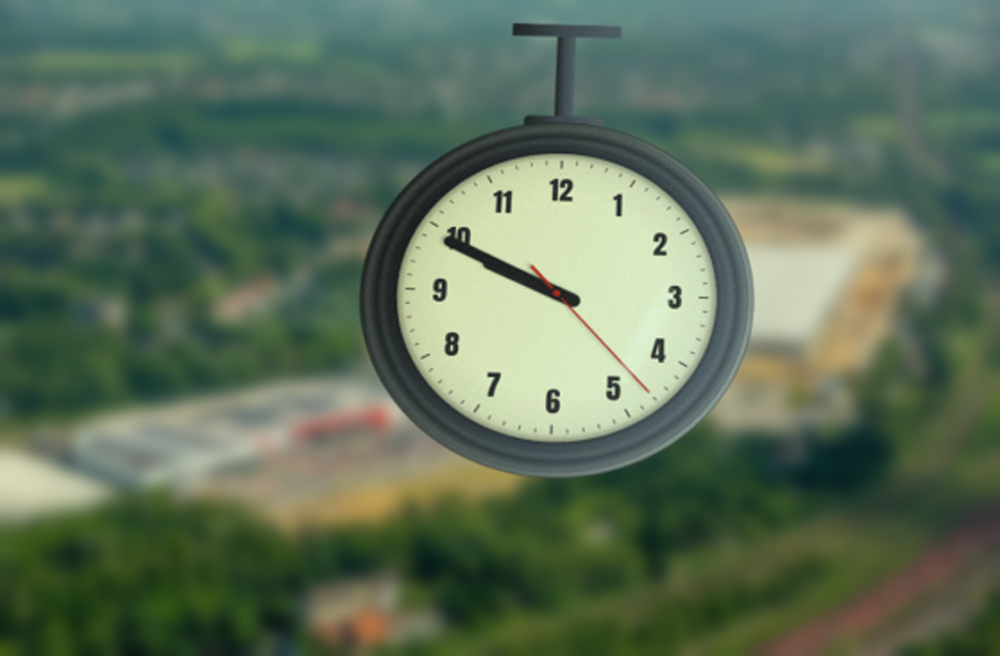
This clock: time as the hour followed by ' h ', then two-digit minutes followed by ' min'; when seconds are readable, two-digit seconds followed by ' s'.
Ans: 9 h 49 min 23 s
